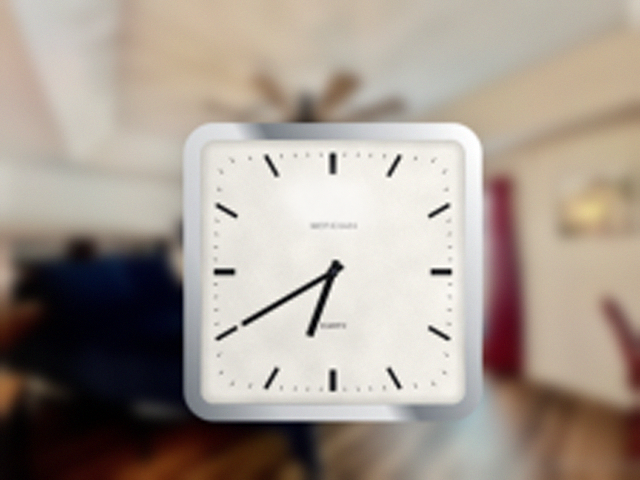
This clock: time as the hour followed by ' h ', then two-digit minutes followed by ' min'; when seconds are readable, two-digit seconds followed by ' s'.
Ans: 6 h 40 min
